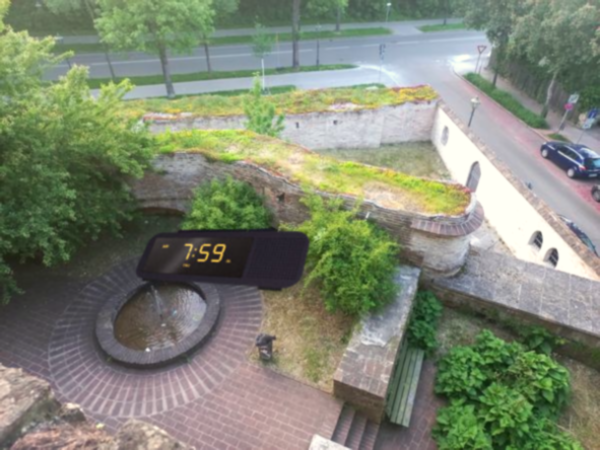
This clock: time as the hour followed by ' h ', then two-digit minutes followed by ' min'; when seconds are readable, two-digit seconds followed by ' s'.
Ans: 7 h 59 min
